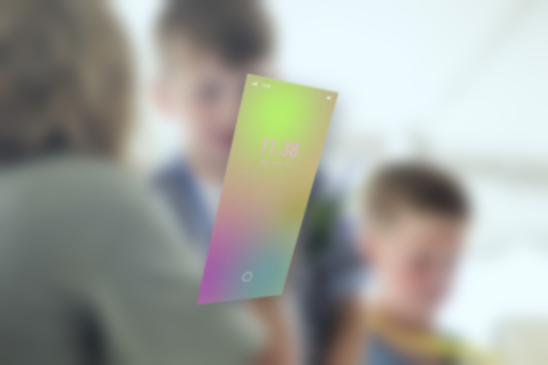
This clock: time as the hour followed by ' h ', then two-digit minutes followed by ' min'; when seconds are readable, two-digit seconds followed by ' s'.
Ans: 11 h 38 min
